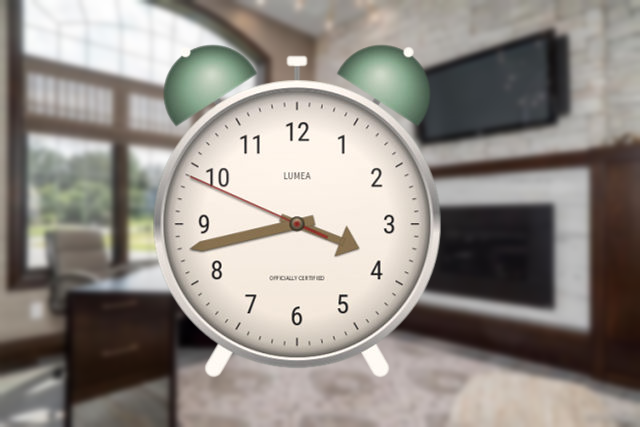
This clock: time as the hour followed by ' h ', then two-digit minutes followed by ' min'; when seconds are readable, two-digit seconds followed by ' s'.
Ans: 3 h 42 min 49 s
